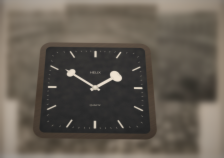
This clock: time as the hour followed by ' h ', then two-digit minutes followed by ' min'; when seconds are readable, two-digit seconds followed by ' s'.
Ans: 1 h 51 min
